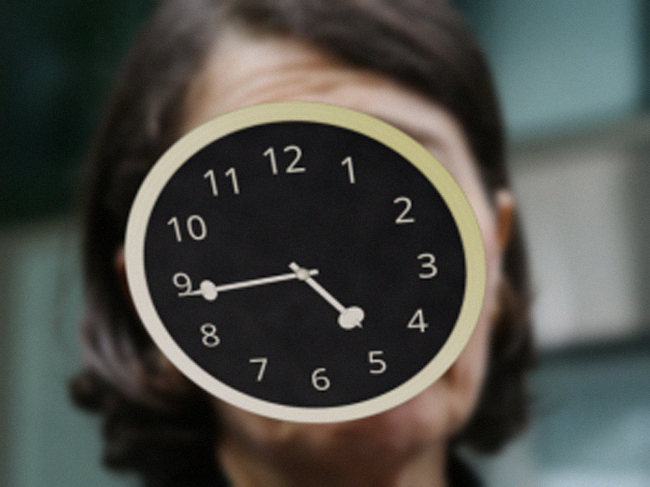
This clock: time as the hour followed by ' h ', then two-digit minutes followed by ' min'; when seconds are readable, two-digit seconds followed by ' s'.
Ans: 4 h 44 min
